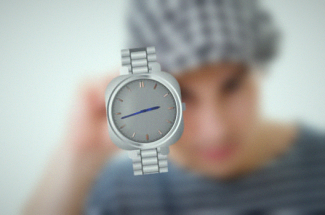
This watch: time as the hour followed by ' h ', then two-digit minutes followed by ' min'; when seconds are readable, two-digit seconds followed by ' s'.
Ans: 2 h 43 min
